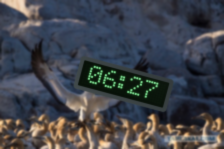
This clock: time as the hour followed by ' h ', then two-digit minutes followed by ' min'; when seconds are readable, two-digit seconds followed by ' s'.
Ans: 6 h 27 min
